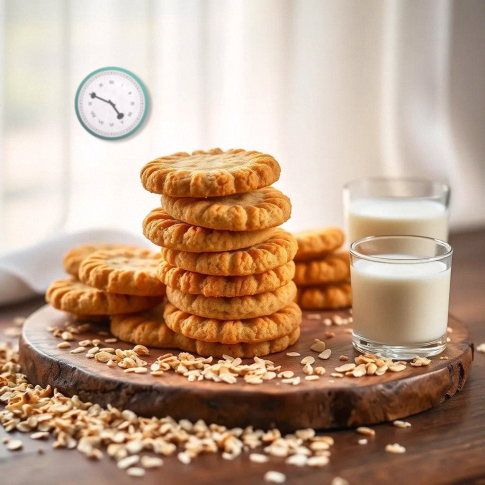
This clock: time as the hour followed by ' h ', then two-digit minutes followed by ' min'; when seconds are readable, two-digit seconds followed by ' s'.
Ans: 4 h 49 min
